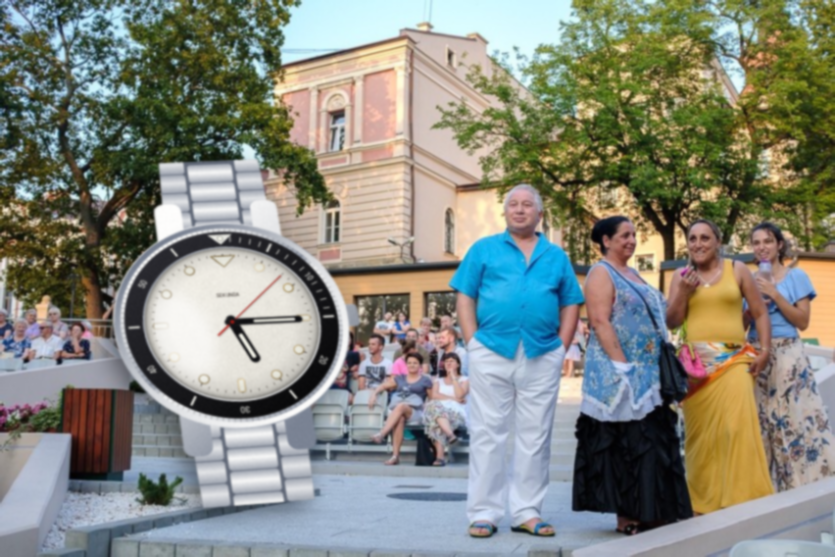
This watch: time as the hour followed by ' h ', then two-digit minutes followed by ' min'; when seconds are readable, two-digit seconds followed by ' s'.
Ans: 5 h 15 min 08 s
